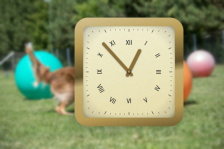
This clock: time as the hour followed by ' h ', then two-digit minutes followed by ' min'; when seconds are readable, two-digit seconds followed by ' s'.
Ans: 12 h 53 min
